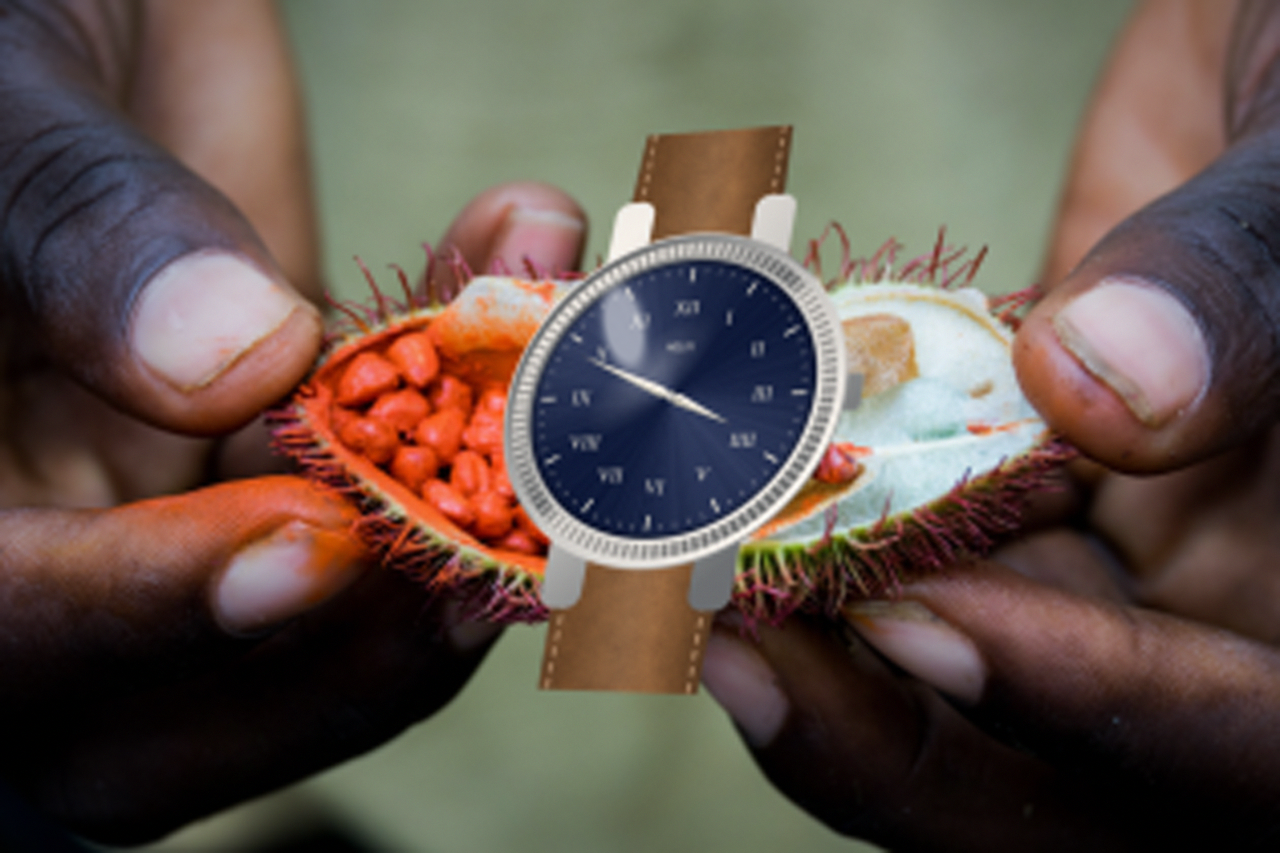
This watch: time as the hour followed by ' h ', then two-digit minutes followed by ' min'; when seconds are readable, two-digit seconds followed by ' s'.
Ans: 3 h 49 min
